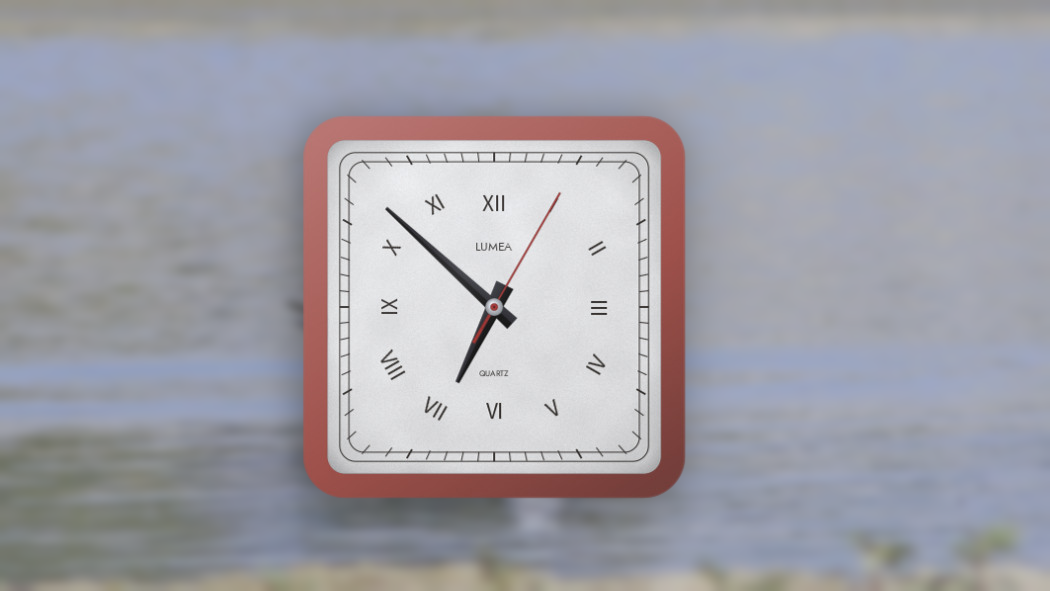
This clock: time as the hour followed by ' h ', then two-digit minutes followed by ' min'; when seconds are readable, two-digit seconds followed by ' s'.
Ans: 6 h 52 min 05 s
